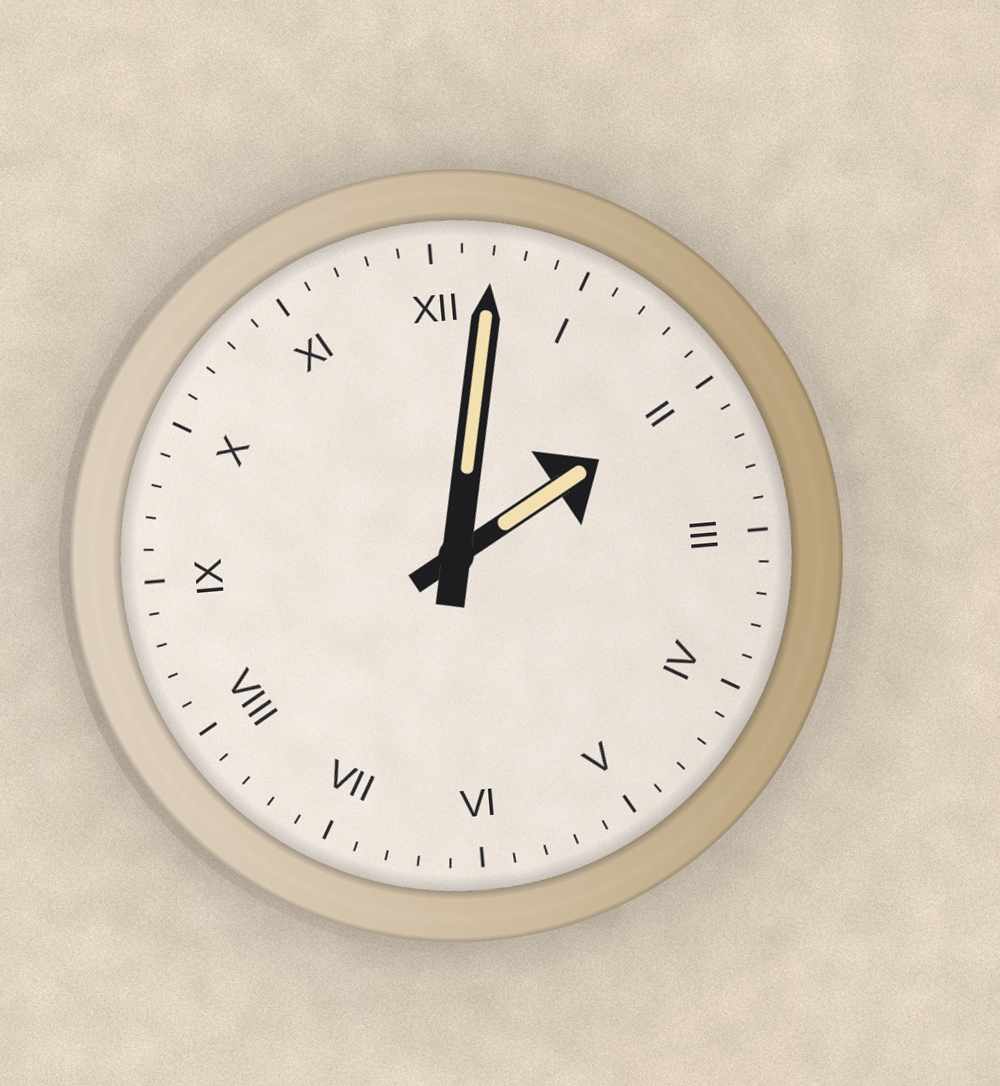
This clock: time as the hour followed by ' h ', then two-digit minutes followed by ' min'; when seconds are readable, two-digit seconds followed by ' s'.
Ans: 2 h 02 min
